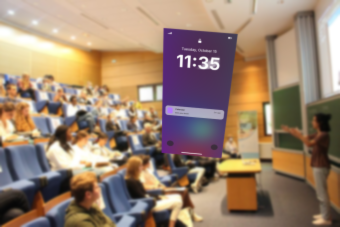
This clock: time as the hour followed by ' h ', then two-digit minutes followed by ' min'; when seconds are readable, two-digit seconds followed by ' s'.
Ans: 11 h 35 min
